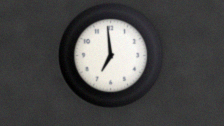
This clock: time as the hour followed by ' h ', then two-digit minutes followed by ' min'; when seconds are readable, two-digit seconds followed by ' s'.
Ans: 6 h 59 min
